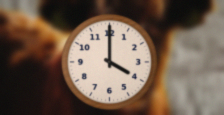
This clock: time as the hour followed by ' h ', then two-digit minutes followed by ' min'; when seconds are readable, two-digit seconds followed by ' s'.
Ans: 4 h 00 min
